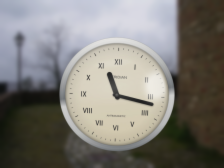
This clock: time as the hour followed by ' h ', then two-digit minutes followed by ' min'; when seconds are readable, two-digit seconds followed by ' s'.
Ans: 11 h 17 min
